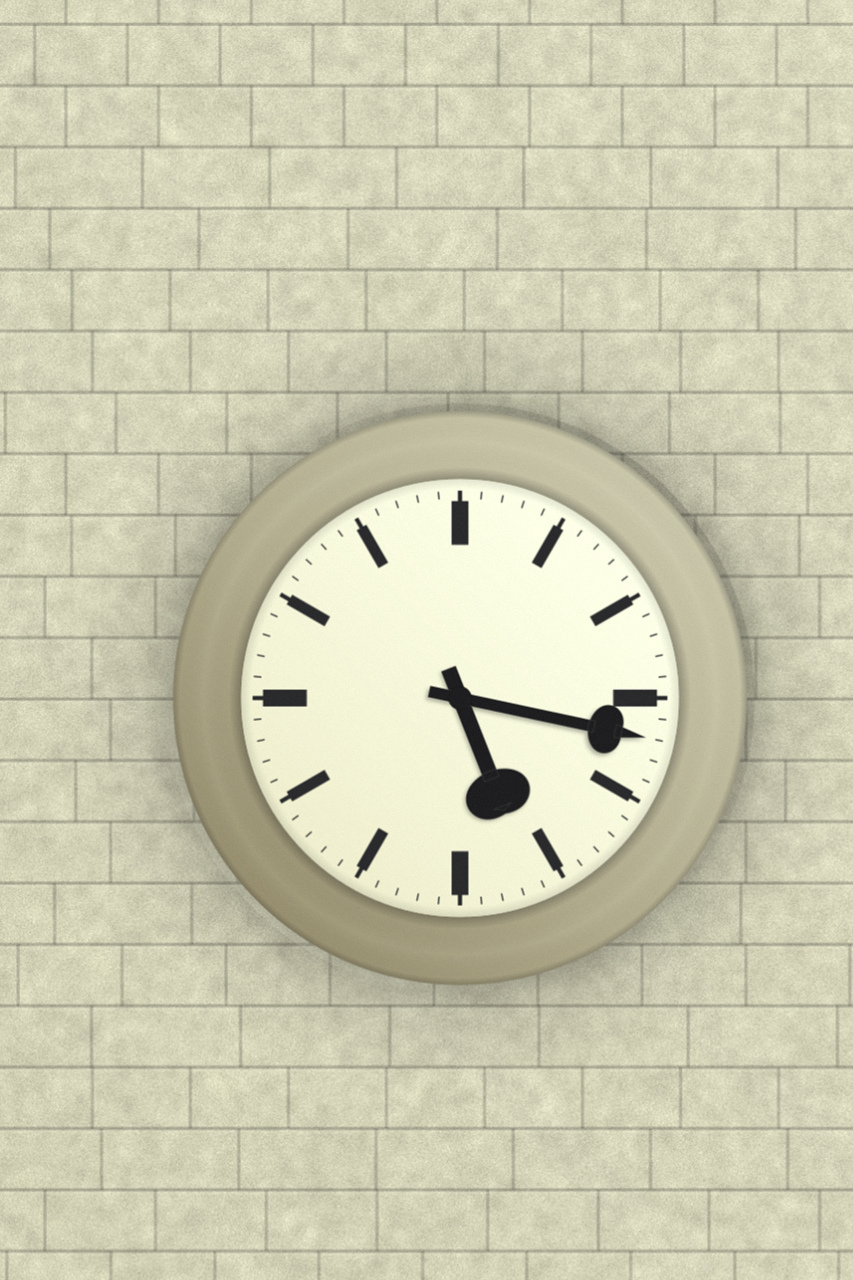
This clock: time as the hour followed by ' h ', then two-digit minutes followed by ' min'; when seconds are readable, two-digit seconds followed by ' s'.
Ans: 5 h 17 min
